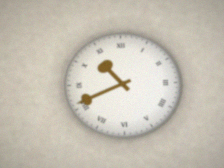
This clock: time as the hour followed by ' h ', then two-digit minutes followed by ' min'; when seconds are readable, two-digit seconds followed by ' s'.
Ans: 10 h 41 min
